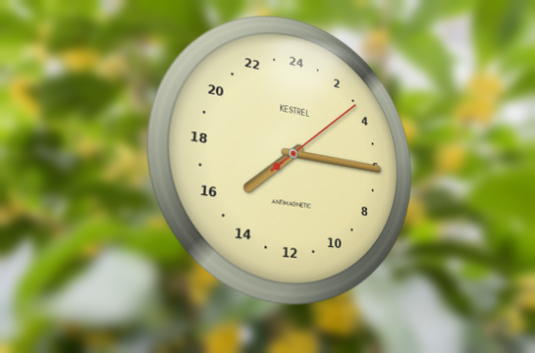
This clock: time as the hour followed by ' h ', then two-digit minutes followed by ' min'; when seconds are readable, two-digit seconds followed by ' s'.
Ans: 15 h 15 min 08 s
